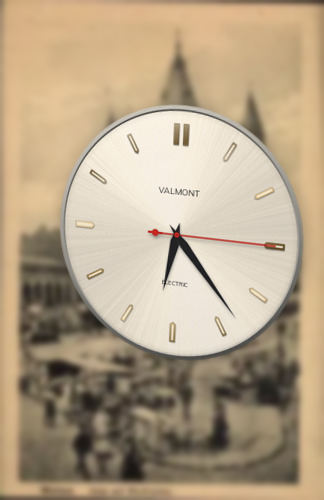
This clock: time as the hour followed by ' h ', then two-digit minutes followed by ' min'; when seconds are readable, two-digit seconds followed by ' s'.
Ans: 6 h 23 min 15 s
